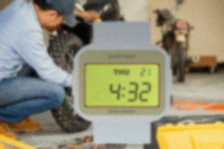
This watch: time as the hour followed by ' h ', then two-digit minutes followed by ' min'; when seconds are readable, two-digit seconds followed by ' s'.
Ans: 4 h 32 min
